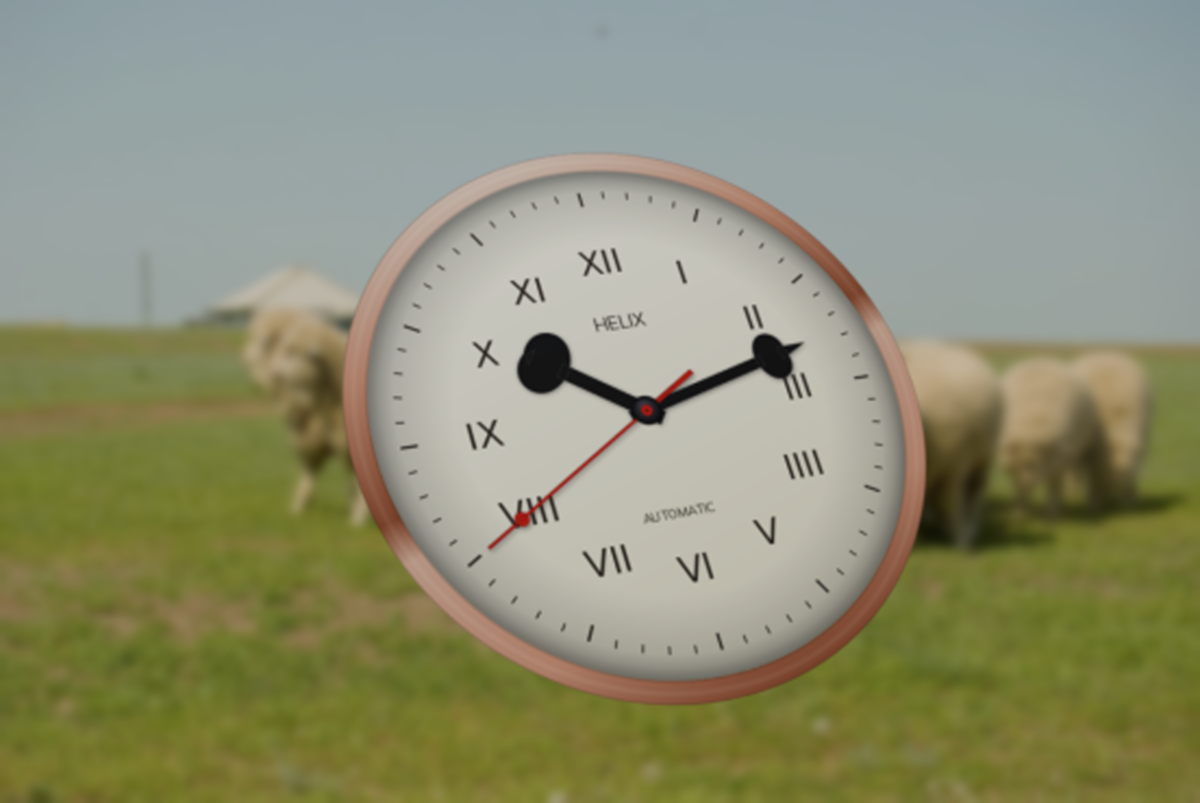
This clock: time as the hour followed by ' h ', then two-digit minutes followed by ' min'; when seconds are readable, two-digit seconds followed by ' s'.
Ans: 10 h 12 min 40 s
